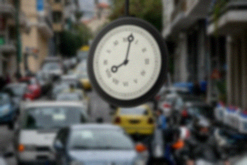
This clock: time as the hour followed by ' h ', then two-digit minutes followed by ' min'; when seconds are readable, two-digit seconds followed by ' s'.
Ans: 8 h 02 min
